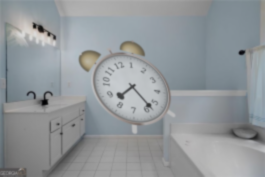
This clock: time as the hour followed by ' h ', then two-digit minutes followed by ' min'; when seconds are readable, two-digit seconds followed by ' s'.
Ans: 8 h 28 min
